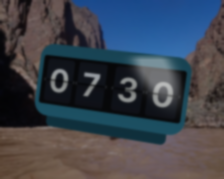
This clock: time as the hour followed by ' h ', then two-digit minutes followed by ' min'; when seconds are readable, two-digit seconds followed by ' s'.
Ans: 7 h 30 min
